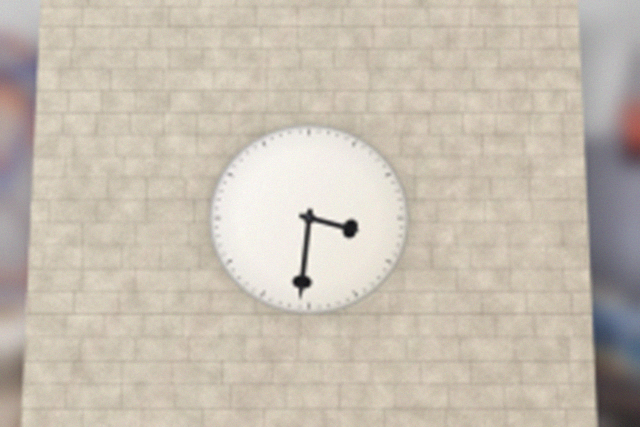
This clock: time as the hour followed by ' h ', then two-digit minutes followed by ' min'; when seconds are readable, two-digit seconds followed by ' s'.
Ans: 3 h 31 min
